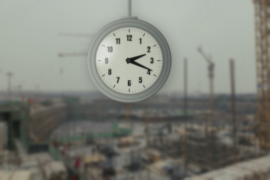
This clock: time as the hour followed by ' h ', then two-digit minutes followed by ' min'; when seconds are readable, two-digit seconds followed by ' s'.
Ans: 2 h 19 min
